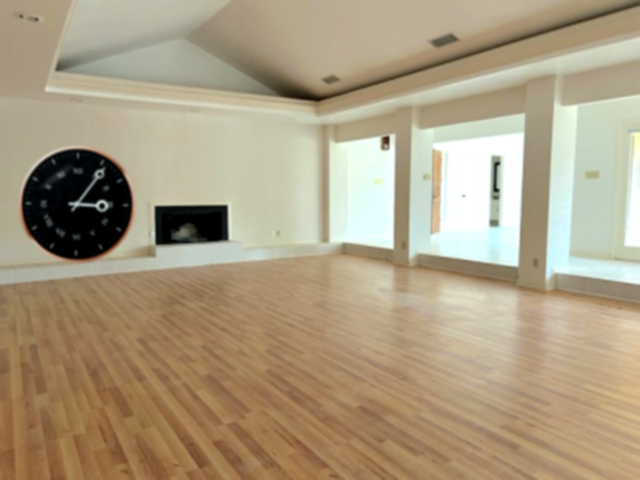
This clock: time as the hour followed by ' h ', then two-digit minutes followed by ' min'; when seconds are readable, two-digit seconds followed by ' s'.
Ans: 3 h 06 min
